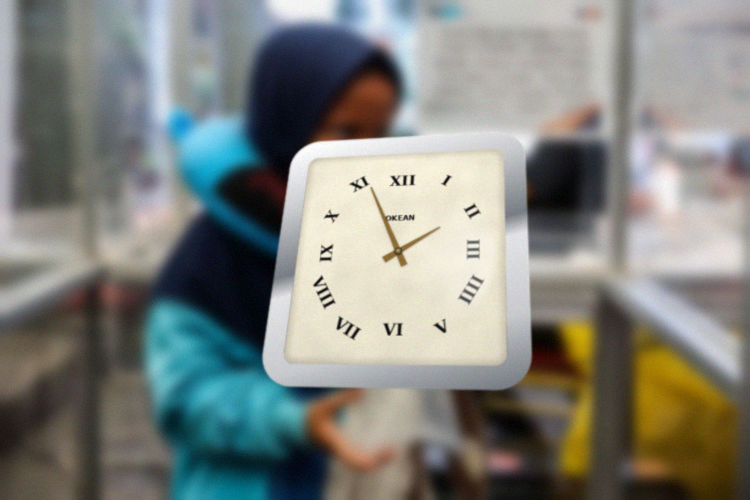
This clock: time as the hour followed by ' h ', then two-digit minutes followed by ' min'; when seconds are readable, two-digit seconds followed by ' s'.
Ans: 1 h 56 min
